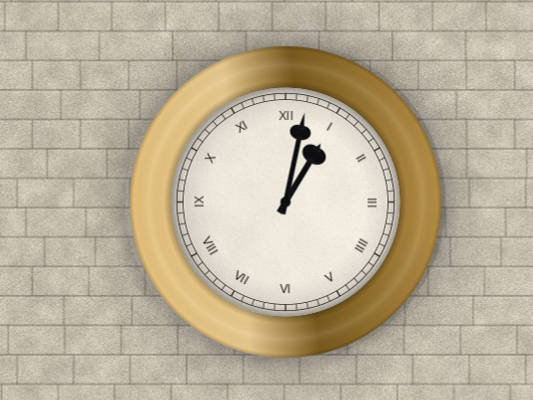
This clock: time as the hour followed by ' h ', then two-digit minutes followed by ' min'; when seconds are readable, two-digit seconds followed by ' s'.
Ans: 1 h 02 min
